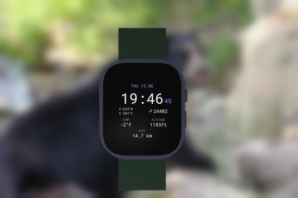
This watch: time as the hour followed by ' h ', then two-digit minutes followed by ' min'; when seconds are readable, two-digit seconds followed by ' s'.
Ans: 19 h 46 min
